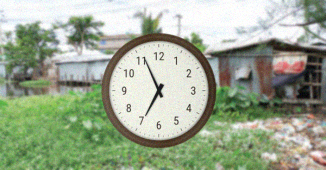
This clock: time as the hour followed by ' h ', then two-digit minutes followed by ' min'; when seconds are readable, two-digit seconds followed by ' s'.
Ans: 6 h 56 min
